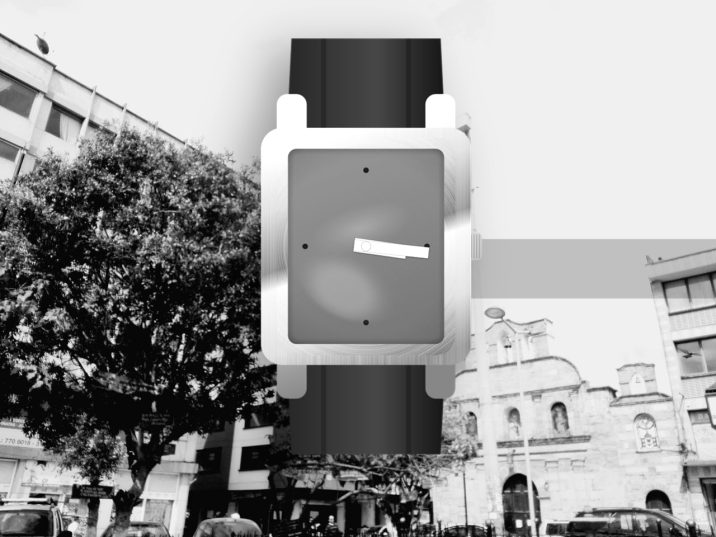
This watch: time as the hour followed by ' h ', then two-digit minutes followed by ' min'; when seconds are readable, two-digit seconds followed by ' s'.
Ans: 3 h 16 min
